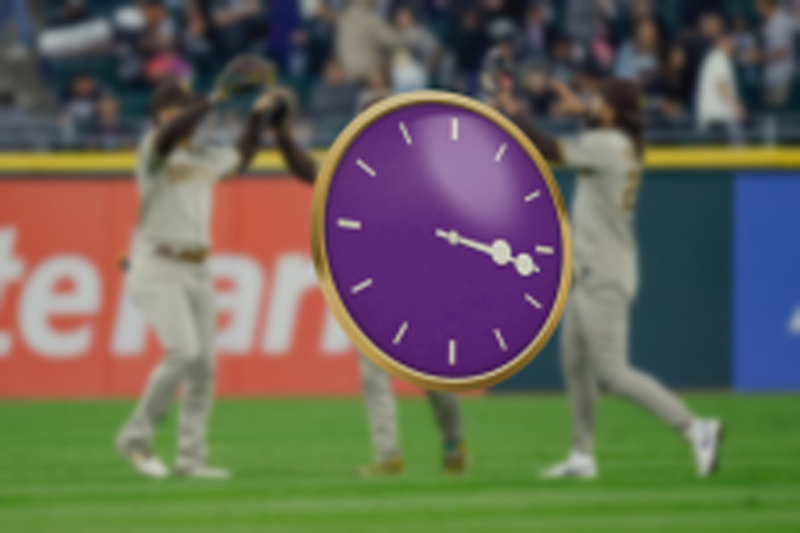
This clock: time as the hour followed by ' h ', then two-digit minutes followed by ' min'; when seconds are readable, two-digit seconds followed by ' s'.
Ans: 3 h 17 min
